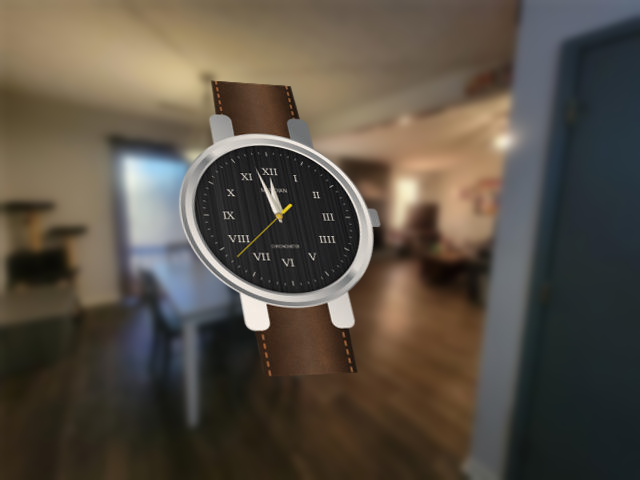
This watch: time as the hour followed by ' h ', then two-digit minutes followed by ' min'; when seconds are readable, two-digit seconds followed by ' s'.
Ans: 11 h 57 min 38 s
